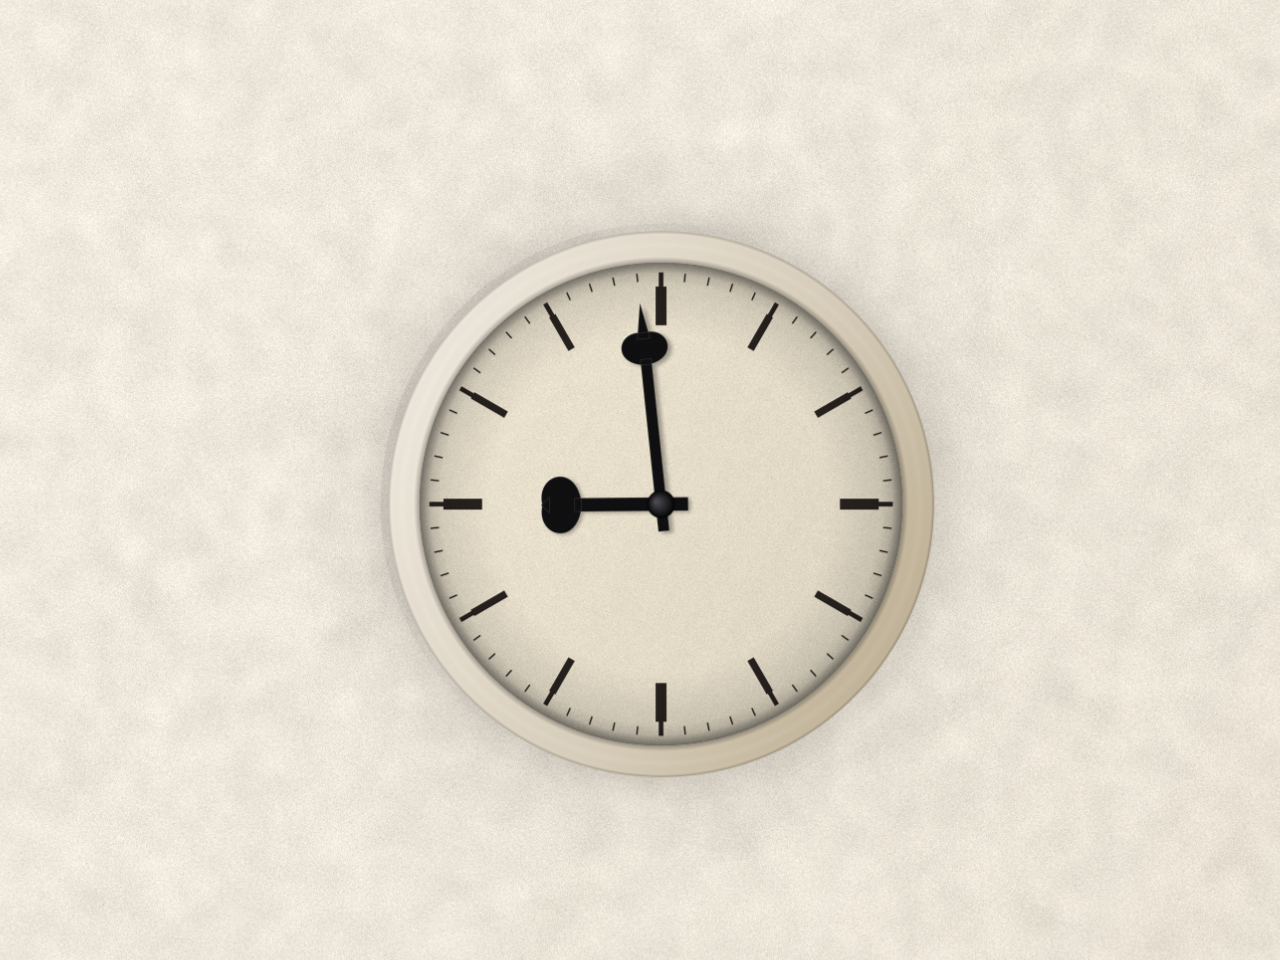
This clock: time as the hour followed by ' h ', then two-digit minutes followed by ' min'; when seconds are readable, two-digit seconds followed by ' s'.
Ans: 8 h 59 min
